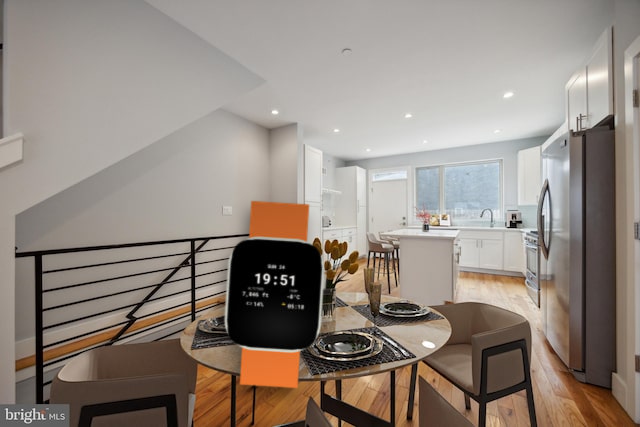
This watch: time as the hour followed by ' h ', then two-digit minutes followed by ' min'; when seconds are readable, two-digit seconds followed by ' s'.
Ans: 19 h 51 min
